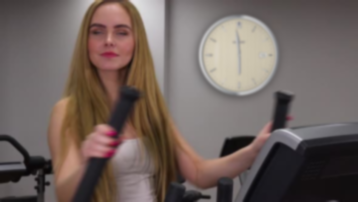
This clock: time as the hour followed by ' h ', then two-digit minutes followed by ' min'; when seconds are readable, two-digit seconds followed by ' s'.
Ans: 5 h 59 min
